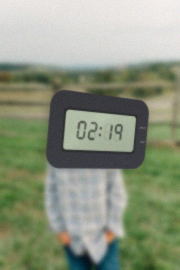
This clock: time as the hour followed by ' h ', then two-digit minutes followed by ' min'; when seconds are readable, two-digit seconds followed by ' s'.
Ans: 2 h 19 min
